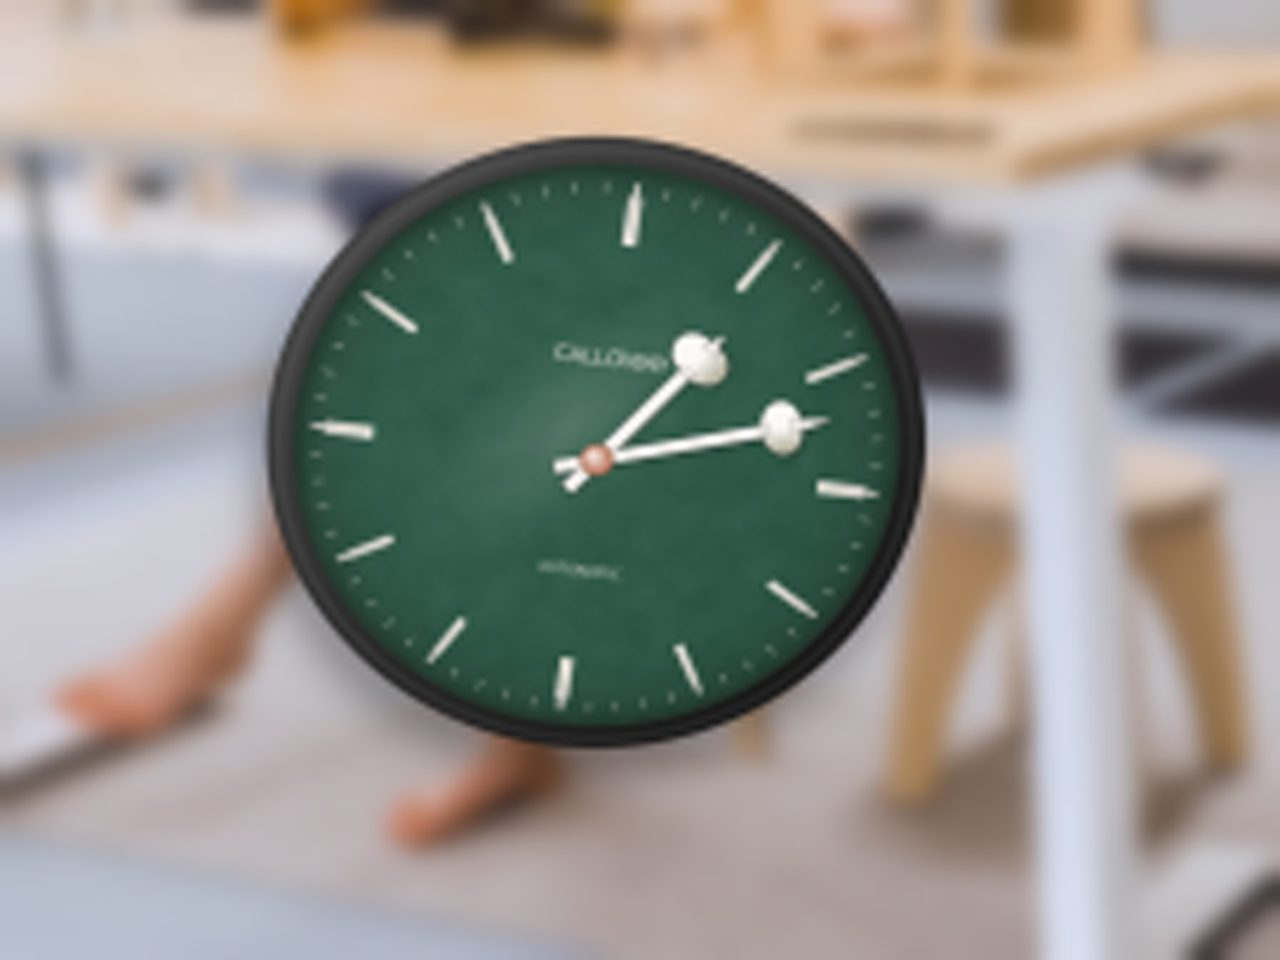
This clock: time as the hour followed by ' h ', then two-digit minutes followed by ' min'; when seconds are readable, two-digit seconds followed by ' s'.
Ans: 1 h 12 min
